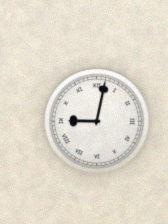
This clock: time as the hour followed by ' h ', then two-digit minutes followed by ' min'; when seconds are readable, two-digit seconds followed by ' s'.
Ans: 9 h 02 min
